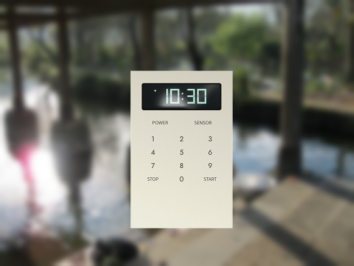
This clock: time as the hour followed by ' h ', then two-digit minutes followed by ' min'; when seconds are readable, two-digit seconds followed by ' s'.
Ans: 10 h 30 min
